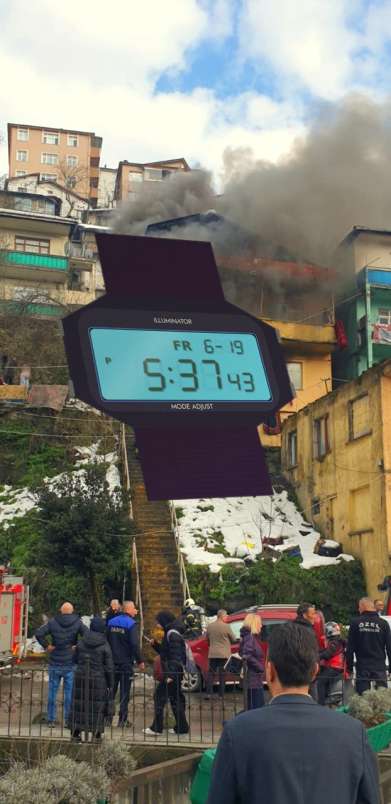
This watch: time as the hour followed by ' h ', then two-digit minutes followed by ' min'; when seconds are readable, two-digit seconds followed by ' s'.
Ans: 5 h 37 min 43 s
